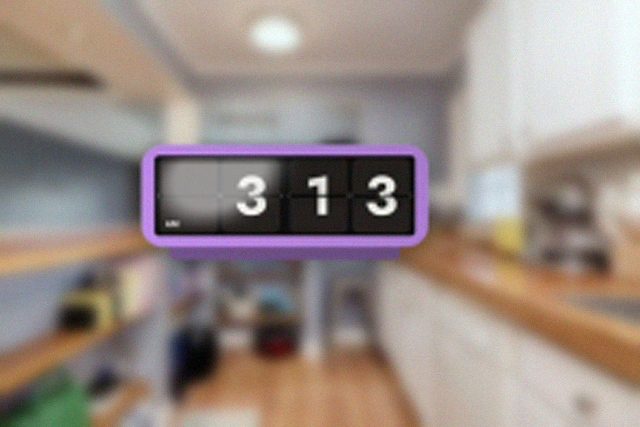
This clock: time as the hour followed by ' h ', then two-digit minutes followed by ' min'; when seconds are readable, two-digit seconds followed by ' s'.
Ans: 3 h 13 min
